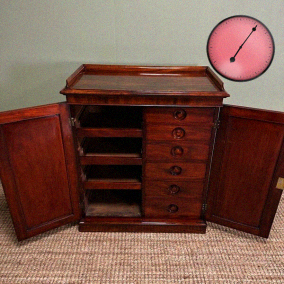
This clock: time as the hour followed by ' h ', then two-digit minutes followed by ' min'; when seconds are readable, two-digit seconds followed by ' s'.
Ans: 7 h 06 min
